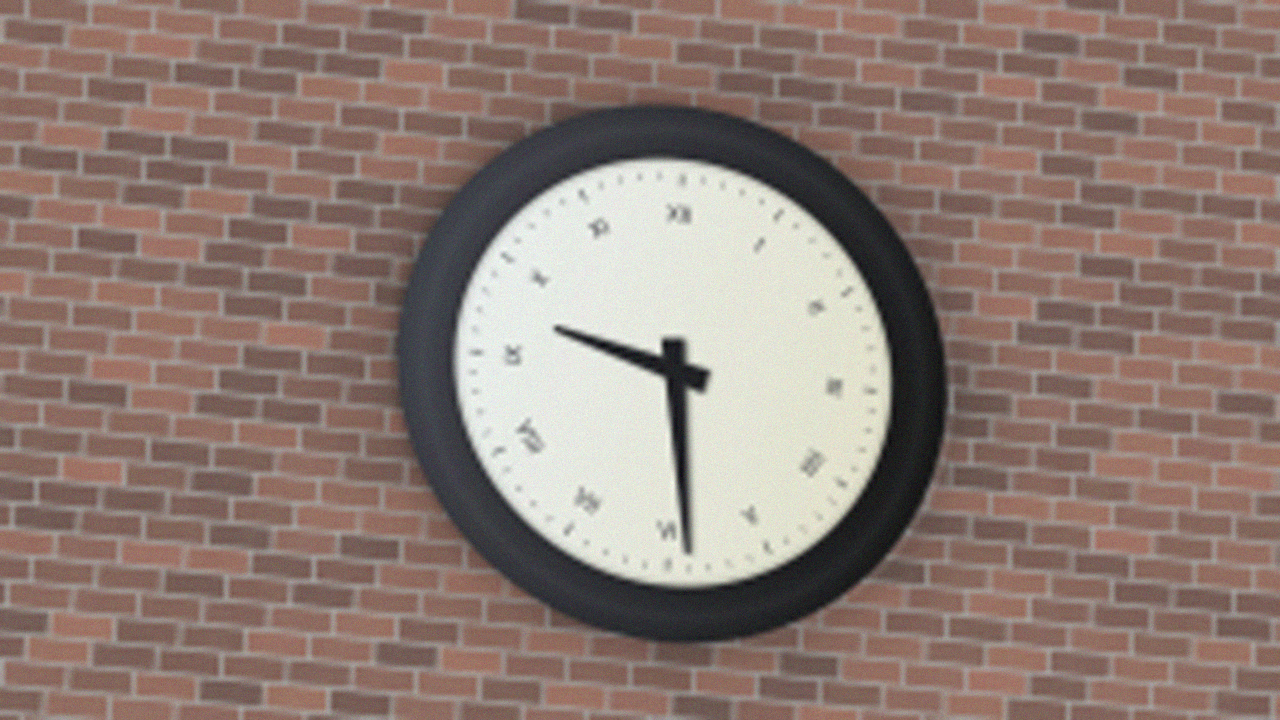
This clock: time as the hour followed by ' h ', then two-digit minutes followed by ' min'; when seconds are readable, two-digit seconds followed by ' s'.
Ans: 9 h 29 min
